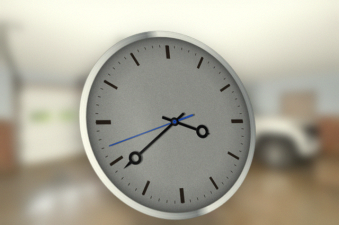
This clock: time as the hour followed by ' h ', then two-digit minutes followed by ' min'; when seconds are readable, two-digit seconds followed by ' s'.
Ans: 3 h 38 min 42 s
